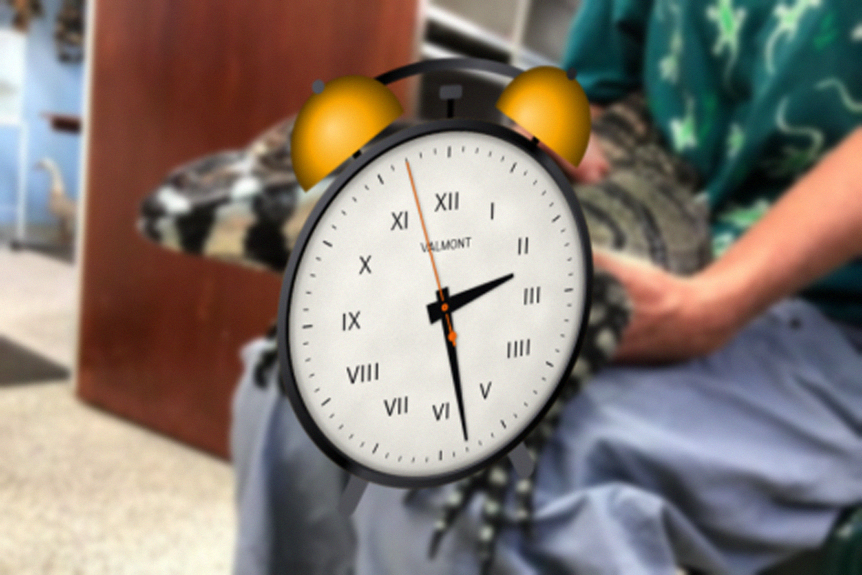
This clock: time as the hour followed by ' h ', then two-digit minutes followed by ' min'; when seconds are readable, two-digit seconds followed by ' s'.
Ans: 2 h 27 min 57 s
